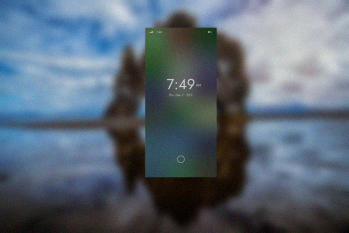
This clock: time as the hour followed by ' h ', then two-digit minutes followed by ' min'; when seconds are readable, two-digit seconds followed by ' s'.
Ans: 7 h 49 min
